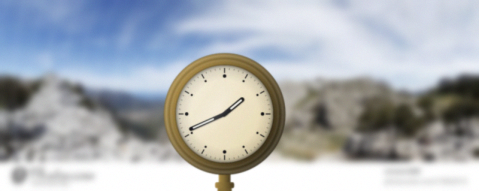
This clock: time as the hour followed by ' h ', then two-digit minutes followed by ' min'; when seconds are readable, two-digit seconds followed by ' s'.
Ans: 1 h 41 min
